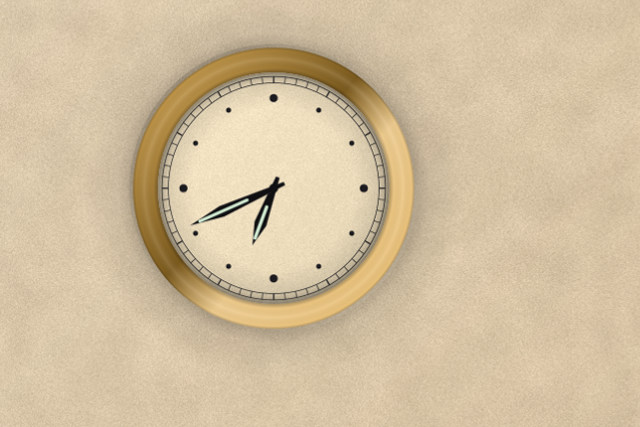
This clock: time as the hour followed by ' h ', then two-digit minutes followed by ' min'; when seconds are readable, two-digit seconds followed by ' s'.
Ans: 6 h 41 min
